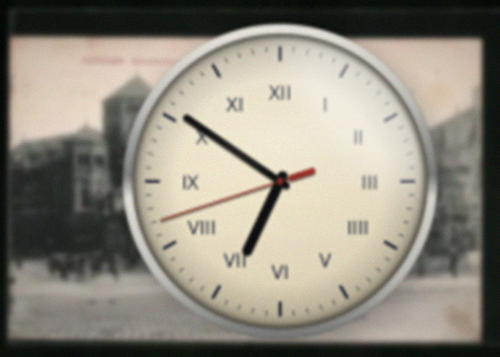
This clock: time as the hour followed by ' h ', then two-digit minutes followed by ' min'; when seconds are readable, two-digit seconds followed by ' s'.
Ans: 6 h 50 min 42 s
